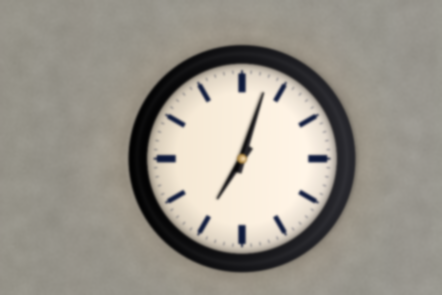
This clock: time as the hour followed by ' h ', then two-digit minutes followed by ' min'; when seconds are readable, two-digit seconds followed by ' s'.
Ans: 7 h 03 min
